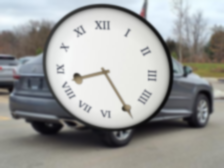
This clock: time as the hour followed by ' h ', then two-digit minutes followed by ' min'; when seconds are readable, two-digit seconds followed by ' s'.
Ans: 8 h 25 min
